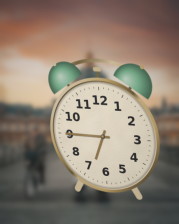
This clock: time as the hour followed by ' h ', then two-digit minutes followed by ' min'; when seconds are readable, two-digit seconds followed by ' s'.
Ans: 6 h 45 min
